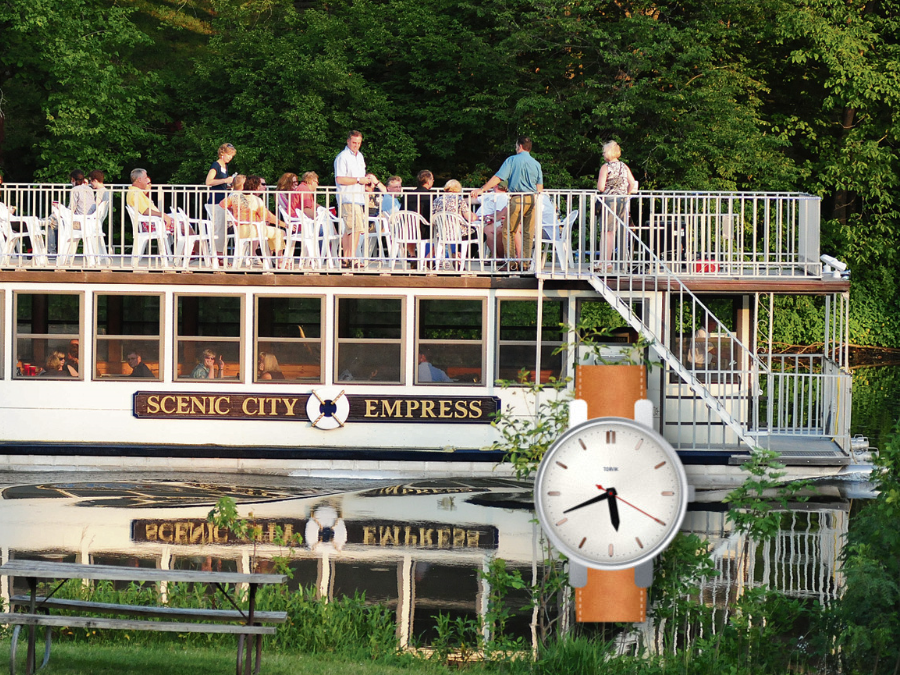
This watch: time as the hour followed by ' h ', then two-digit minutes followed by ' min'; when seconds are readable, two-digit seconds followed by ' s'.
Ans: 5 h 41 min 20 s
